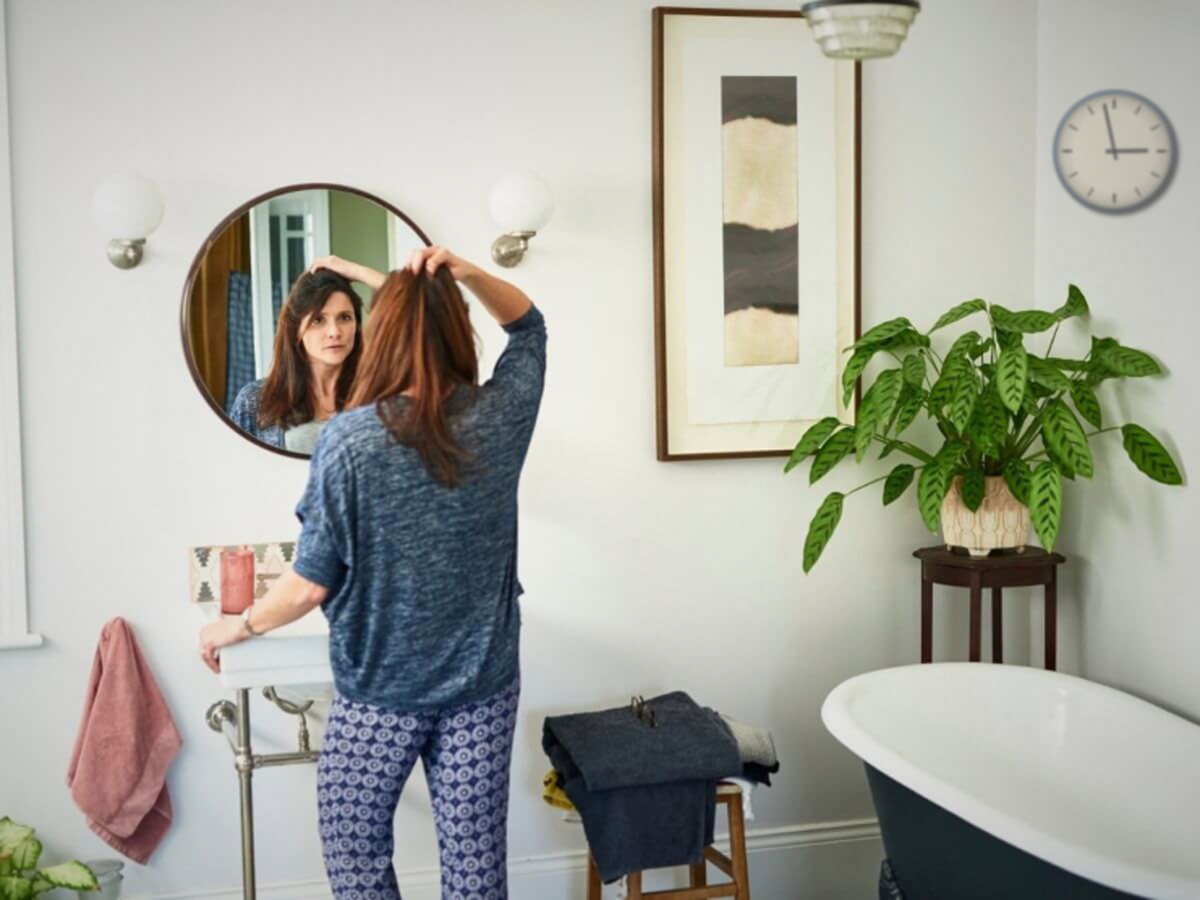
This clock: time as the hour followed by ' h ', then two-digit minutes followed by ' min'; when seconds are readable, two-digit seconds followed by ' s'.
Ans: 2 h 58 min
